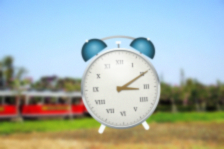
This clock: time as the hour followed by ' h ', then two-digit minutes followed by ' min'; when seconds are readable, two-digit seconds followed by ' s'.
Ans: 3 h 10 min
